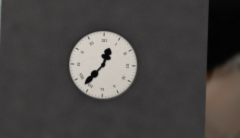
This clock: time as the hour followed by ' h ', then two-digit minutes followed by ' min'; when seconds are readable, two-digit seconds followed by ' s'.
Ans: 12 h 37 min
